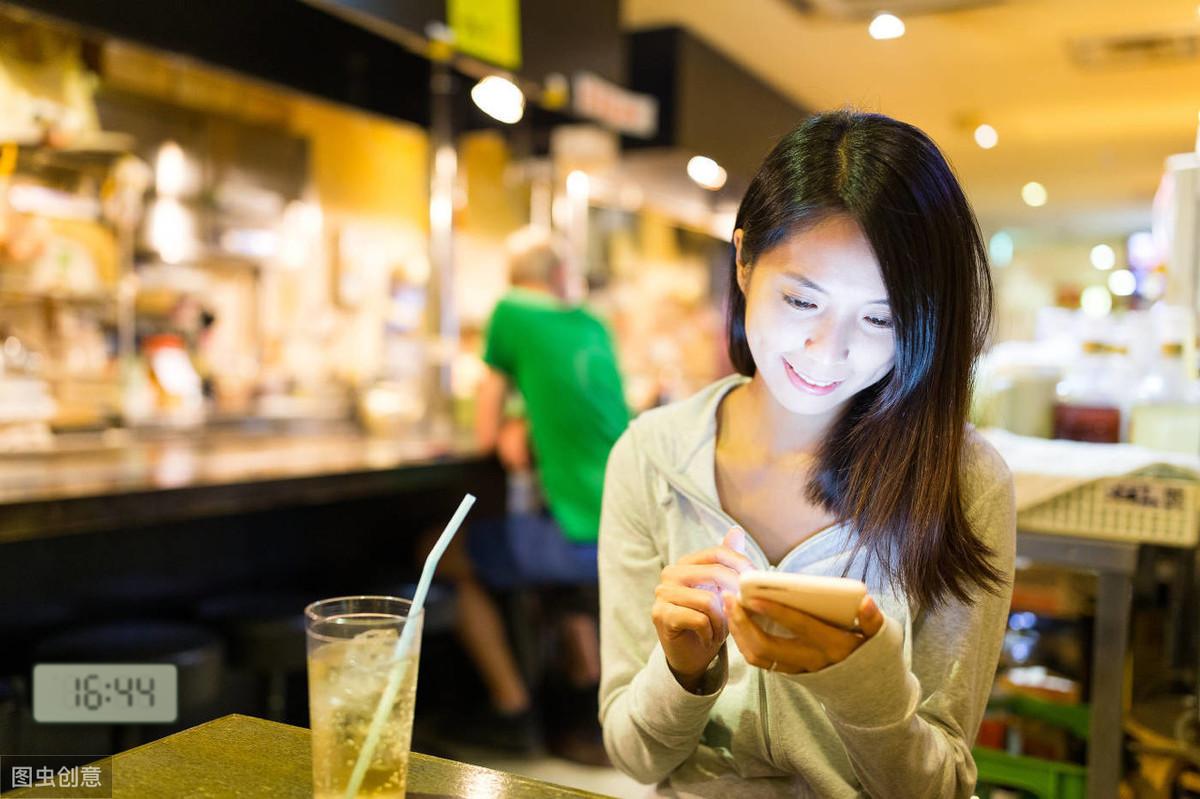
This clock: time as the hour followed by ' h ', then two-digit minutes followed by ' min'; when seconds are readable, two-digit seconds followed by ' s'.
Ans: 16 h 44 min
